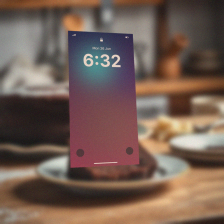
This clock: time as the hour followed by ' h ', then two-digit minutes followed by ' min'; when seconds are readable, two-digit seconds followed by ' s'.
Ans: 6 h 32 min
